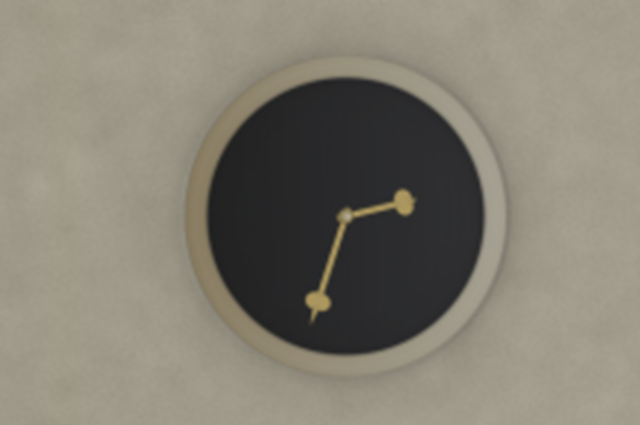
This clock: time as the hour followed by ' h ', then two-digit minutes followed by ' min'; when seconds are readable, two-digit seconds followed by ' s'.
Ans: 2 h 33 min
